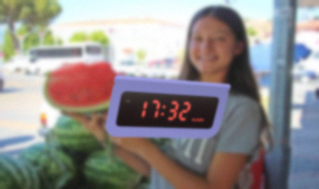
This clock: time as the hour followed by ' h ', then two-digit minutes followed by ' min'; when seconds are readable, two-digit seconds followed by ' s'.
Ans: 17 h 32 min
